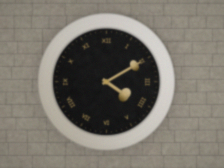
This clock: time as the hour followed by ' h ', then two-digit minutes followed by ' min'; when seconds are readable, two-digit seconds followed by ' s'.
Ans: 4 h 10 min
